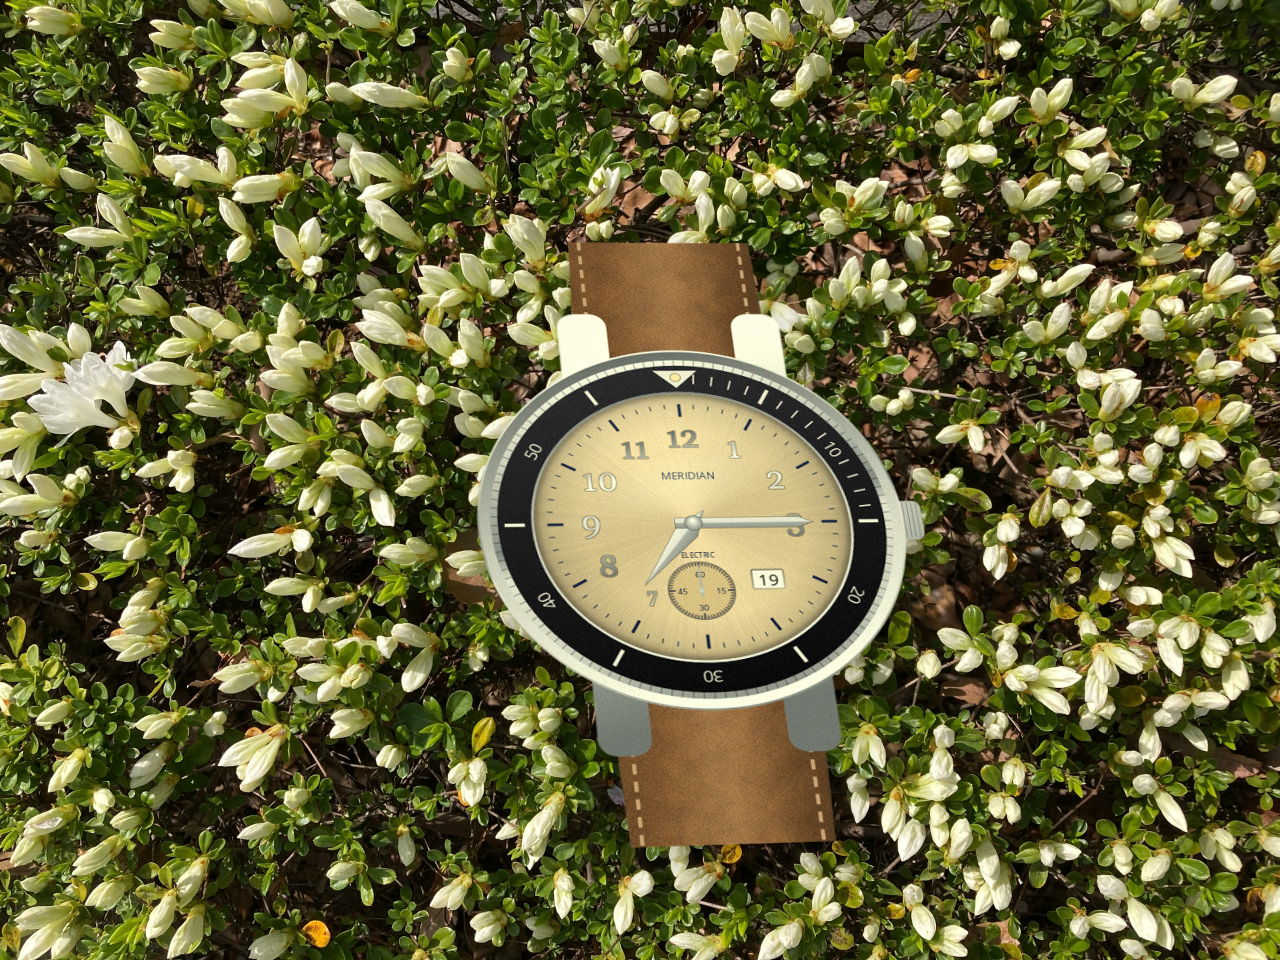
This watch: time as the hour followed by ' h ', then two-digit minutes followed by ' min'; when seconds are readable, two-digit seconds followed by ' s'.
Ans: 7 h 15 min
